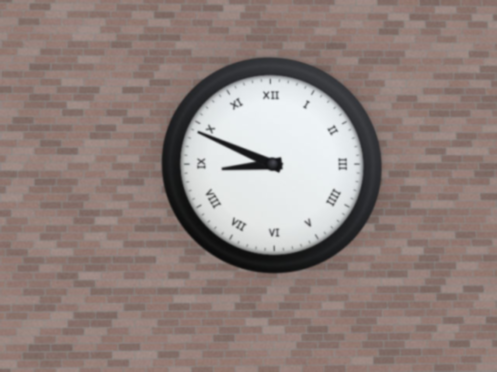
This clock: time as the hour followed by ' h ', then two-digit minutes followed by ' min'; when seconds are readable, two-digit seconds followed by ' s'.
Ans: 8 h 49 min
